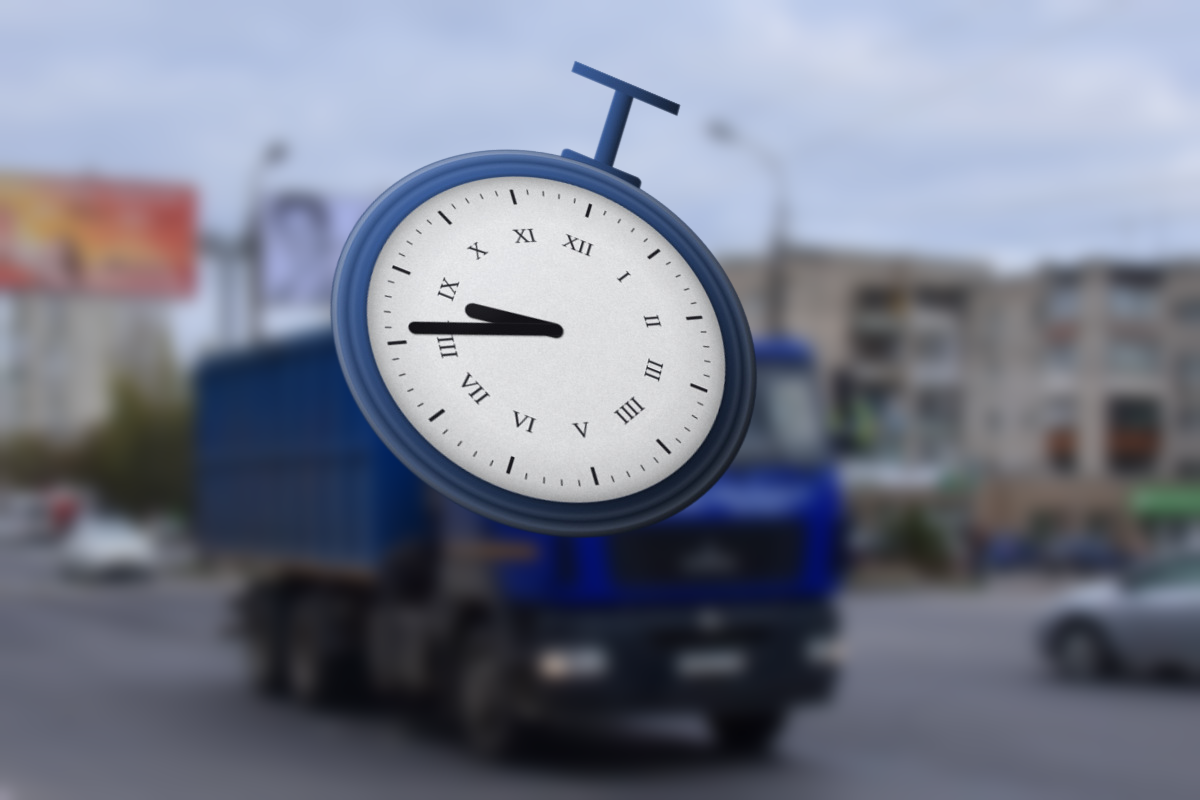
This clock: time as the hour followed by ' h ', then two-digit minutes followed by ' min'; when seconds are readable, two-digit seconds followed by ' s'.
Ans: 8 h 41 min
